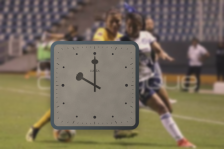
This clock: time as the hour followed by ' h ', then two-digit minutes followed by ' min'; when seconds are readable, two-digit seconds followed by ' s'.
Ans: 10 h 00 min
